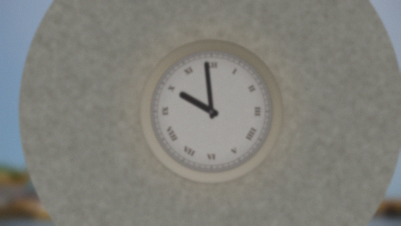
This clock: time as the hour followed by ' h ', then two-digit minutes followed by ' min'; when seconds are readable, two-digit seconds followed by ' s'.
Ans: 9 h 59 min
